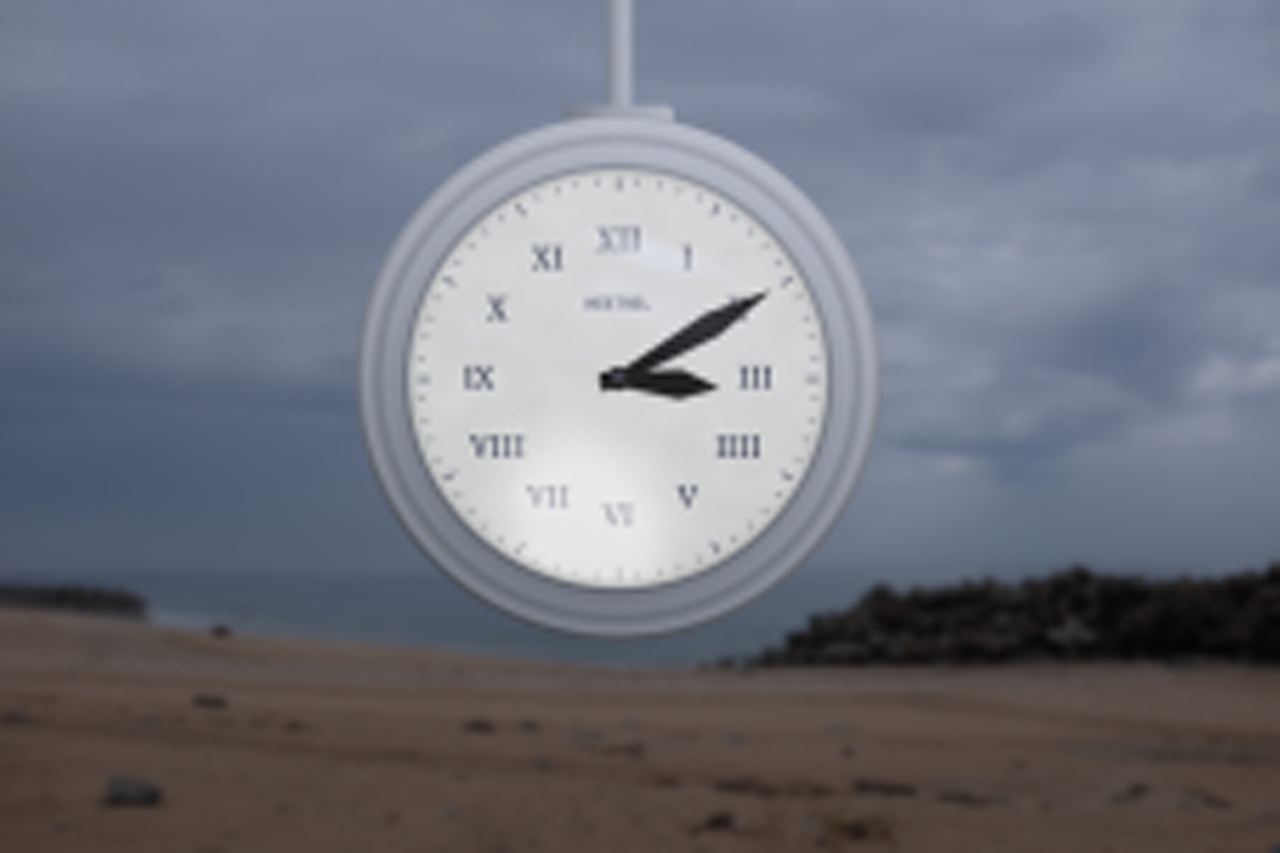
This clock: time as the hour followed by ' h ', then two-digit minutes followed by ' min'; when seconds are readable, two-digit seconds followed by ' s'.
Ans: 3 h 10 min
